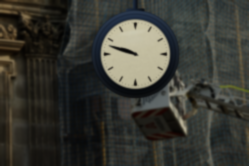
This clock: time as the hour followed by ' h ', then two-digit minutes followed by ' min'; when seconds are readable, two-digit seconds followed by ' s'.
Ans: 9 h 48 min
